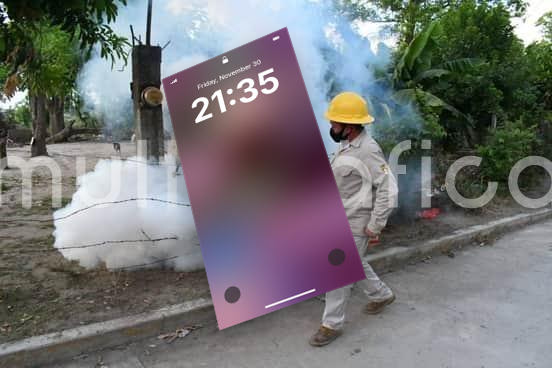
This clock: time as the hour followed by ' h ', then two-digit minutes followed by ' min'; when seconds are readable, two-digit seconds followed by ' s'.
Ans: 21 h 35 min
